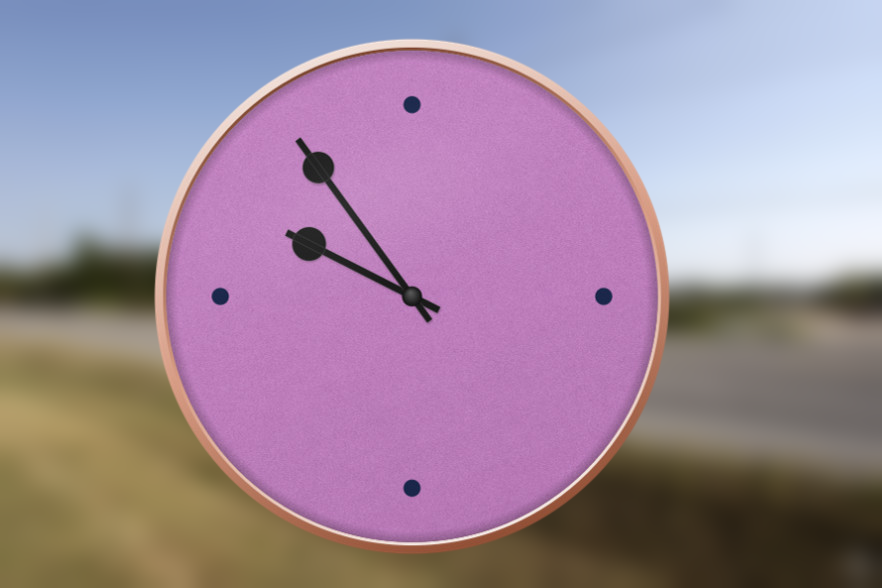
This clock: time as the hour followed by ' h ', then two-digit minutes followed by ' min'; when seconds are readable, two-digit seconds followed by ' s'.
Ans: 9 h 54 min
